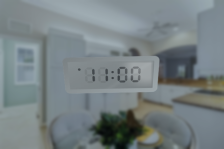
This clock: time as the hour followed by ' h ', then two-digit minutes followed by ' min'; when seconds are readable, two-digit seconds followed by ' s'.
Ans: 11 h 00 min
